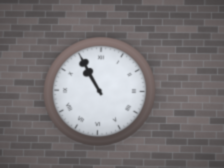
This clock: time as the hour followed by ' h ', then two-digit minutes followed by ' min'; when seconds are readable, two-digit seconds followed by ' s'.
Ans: 10 h 55 min
